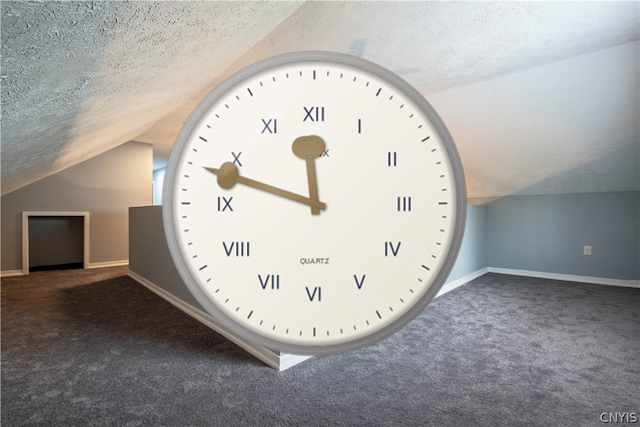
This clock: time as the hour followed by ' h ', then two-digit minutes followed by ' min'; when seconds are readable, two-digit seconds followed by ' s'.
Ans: 11 h 48 min
